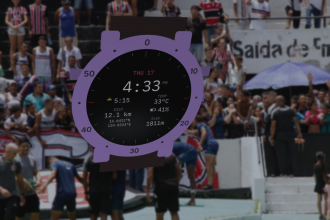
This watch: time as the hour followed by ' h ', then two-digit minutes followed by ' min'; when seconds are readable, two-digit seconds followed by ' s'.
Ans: 4 h 33 min
